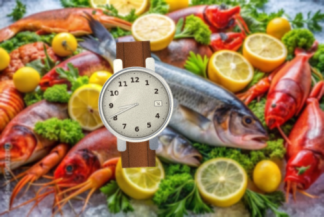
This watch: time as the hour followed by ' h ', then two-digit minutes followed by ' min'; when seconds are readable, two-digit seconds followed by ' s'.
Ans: 8 h 41 min
